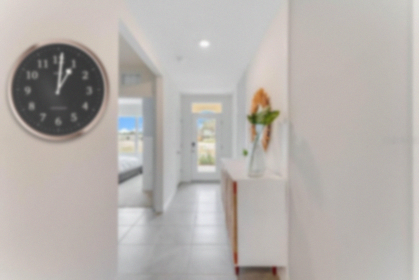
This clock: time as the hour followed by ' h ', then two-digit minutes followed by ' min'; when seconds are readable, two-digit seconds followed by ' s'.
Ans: 1 h 01 min
